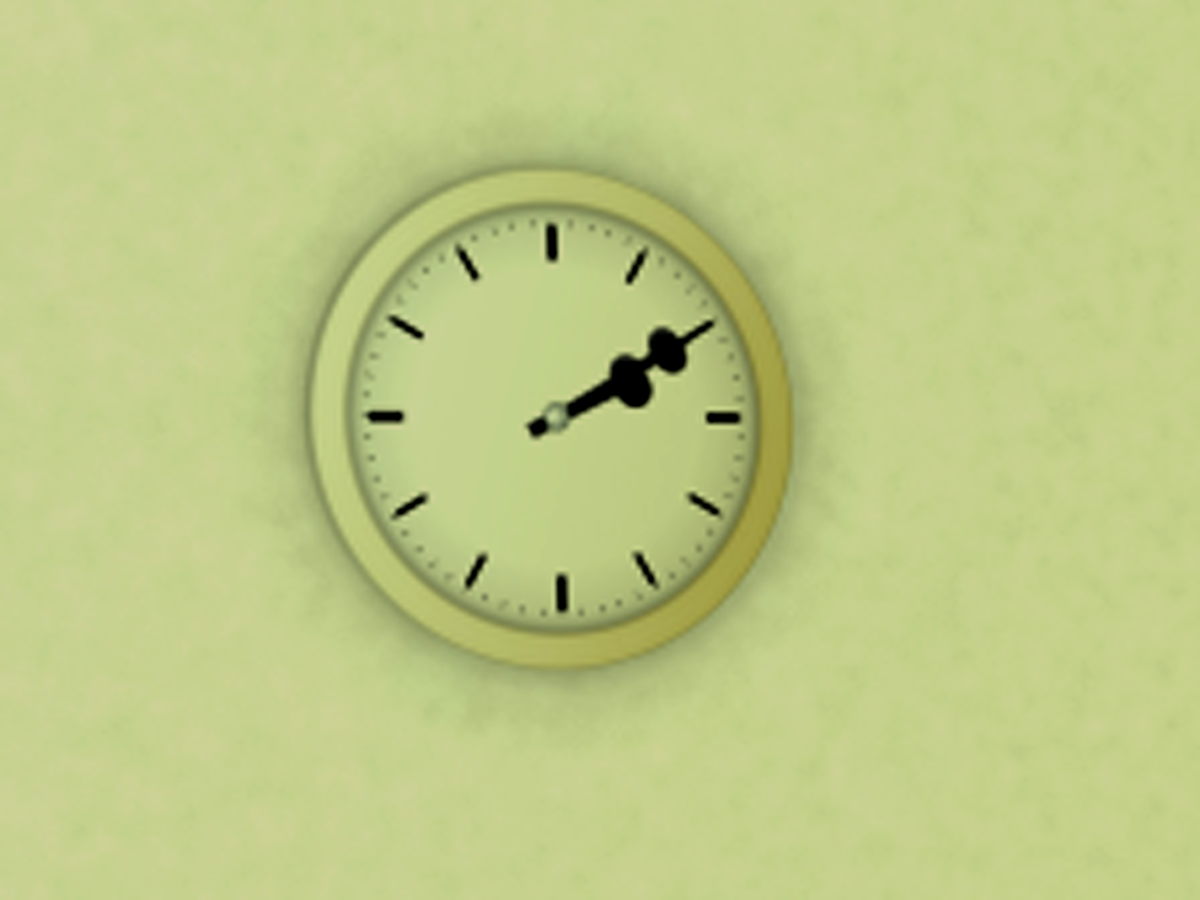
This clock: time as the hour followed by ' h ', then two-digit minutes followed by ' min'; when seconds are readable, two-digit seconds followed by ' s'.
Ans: 2 h 10 min
